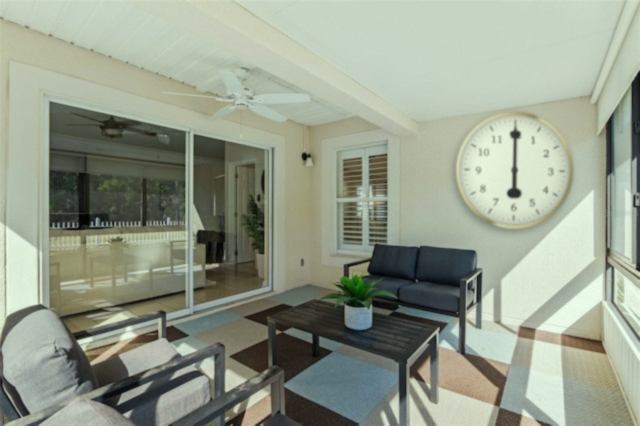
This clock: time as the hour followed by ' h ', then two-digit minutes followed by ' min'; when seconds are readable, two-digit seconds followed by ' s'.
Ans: 6 h 00 min
